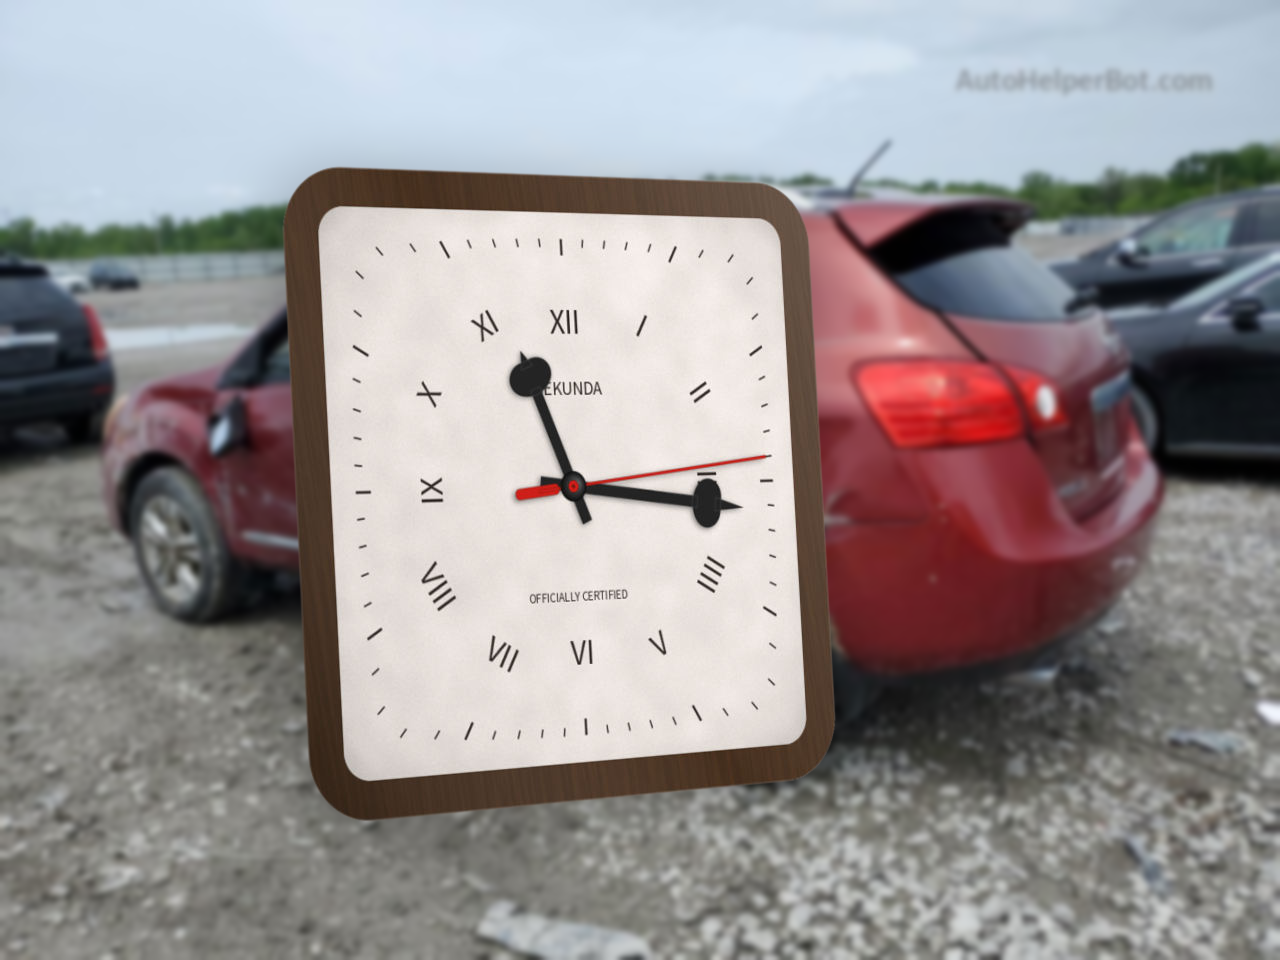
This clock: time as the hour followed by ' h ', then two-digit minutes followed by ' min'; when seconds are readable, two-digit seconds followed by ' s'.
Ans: 11 h 16 min 14 s
